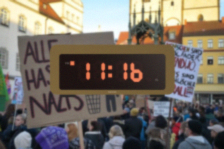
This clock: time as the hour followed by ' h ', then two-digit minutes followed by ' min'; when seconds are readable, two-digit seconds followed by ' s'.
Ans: 11 h 16 min
